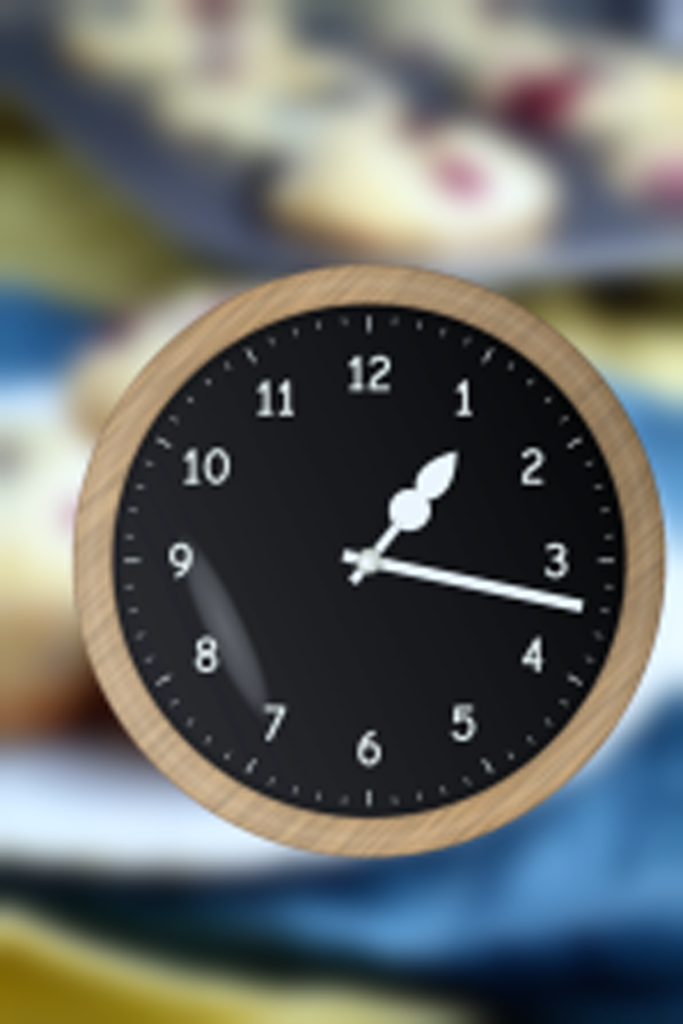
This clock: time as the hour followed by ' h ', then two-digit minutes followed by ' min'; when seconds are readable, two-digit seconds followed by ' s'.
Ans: 1 h 17 min
